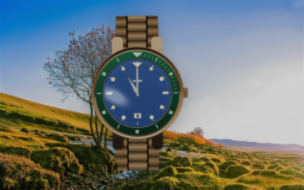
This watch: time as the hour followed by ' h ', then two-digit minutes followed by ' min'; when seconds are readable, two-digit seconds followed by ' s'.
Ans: 11 h 00 min
